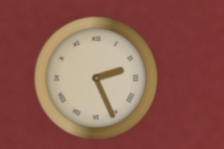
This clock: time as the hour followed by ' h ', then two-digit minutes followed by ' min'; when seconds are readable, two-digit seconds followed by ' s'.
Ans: 2 h 26 min
